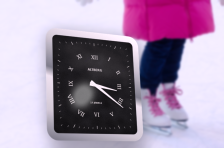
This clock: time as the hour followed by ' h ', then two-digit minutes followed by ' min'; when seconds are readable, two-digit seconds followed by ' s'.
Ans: 3 h 21 min
